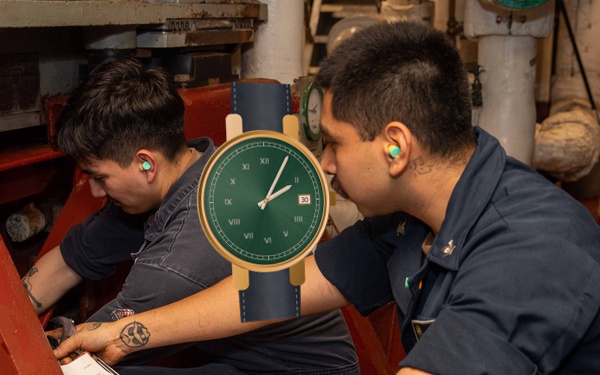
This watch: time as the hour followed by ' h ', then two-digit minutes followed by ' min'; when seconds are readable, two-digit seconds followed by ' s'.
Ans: 2 h 05 min
